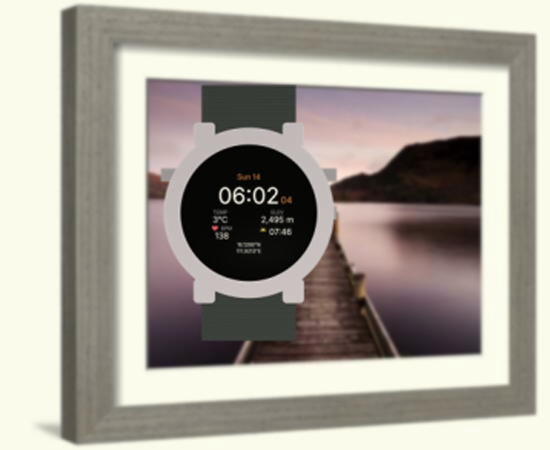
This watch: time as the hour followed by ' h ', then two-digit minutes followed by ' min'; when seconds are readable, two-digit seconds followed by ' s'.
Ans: 6 h 02 min
